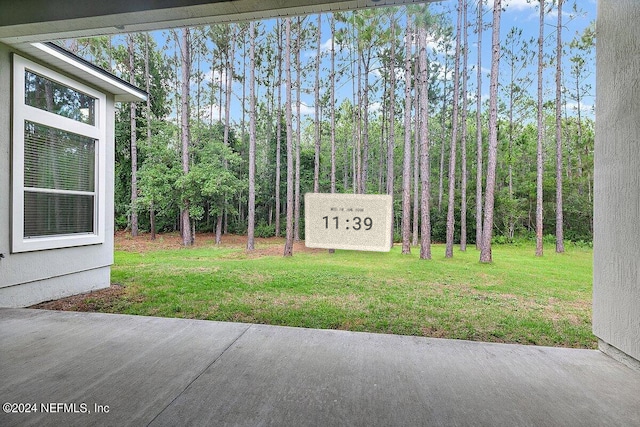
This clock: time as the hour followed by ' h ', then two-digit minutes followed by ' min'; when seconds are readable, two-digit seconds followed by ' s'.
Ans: 11 h 39 min
